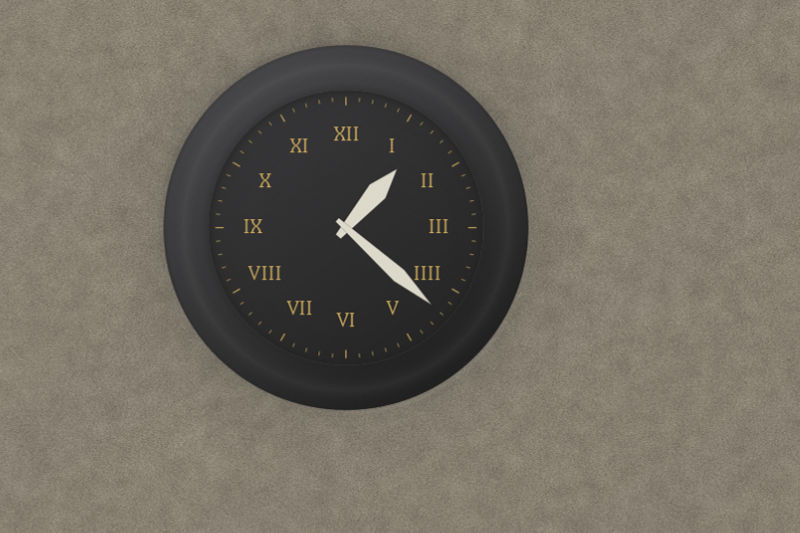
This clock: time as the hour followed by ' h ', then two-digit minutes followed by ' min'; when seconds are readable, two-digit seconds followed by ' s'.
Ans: 1 h 22 min
